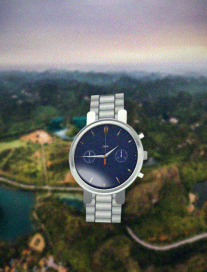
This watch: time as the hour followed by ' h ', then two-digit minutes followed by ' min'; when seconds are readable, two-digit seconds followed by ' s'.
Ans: 1 h 45 min
